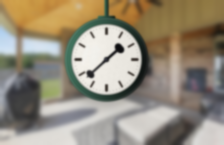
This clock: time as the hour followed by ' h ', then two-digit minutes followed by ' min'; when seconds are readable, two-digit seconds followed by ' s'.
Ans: 1 h 38 min
